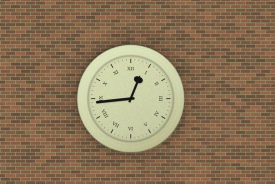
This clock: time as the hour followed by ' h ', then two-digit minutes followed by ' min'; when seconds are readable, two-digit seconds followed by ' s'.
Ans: 12 h 44 min
